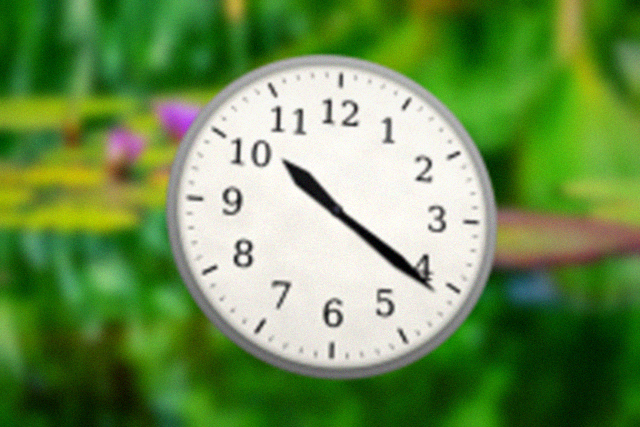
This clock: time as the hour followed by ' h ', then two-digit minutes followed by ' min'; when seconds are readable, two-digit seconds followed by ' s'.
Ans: 10 h 21 min
